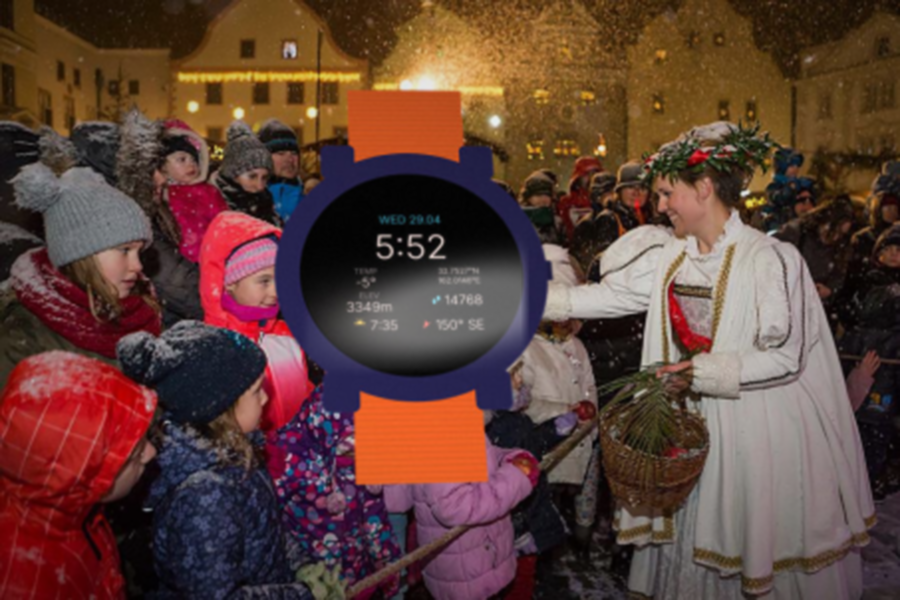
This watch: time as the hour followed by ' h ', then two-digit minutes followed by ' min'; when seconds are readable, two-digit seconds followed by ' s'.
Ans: 5 h 52 min
